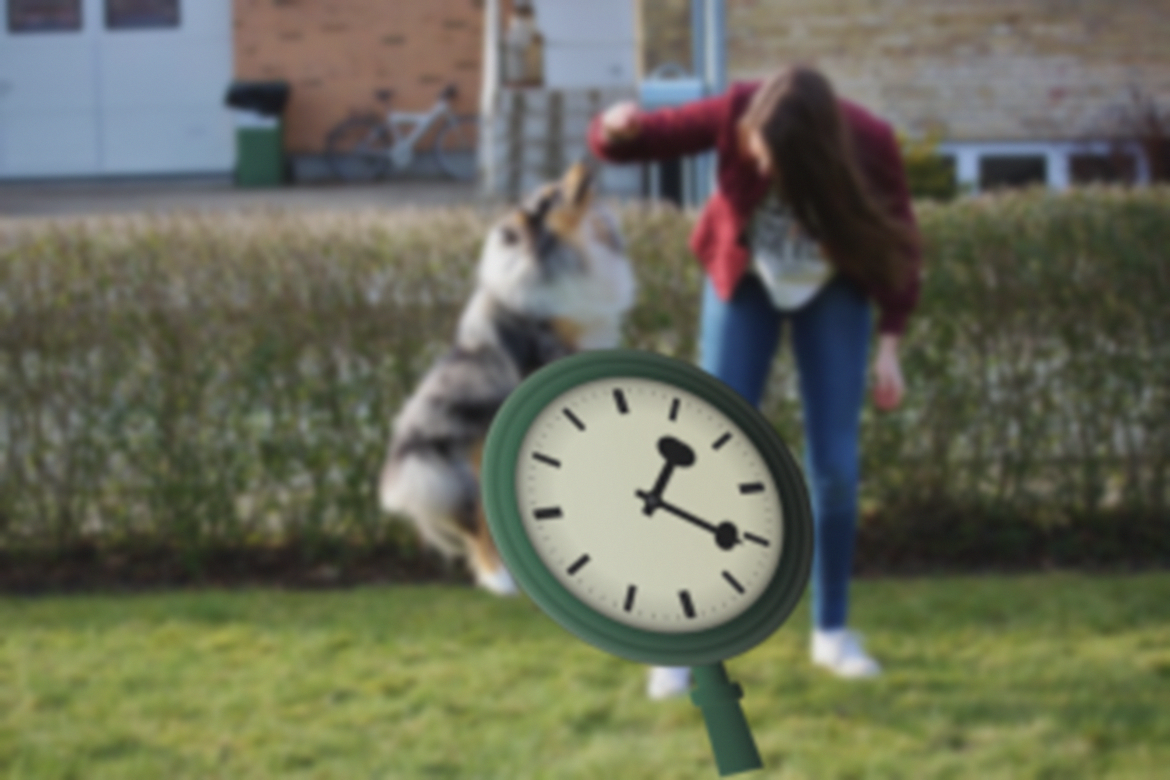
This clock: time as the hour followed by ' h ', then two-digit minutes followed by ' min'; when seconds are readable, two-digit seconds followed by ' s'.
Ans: 1 h 21 min
